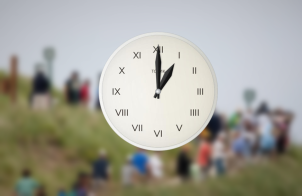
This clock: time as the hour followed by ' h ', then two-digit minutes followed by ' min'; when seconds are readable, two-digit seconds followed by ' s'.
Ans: 1 h 00 min
